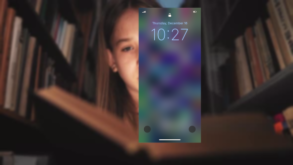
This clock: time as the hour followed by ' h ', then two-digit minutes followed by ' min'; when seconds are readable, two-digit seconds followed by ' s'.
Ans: 10 h 27 min
